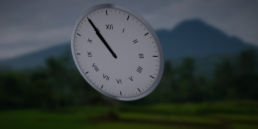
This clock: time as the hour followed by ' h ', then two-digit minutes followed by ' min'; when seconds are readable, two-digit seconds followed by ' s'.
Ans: 10 h 55 min
